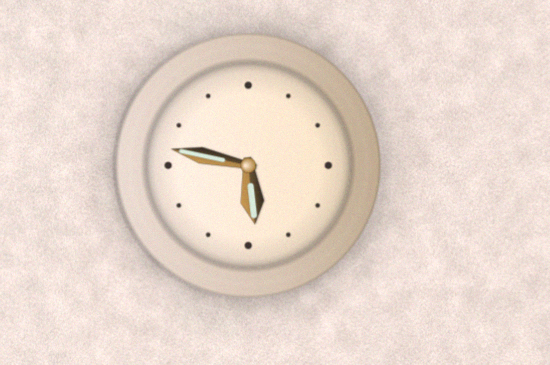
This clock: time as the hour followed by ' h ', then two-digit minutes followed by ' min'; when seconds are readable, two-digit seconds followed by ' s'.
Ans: 5 h 47 min
